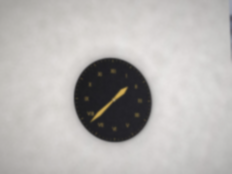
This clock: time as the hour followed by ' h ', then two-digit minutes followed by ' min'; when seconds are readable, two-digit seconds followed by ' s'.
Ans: 1 h 38 min
